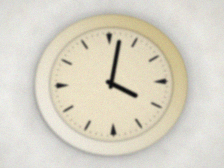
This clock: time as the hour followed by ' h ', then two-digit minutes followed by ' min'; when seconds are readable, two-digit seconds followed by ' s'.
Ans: 4 h 02 min
